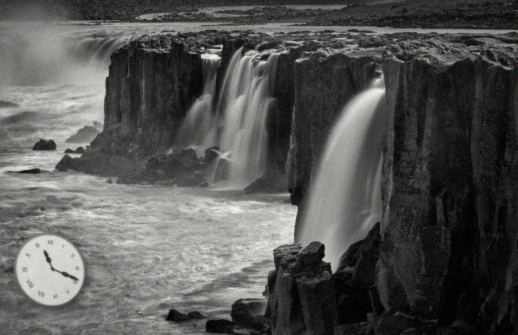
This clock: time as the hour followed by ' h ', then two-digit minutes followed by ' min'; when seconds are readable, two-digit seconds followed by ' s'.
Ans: 11 h 19 min
